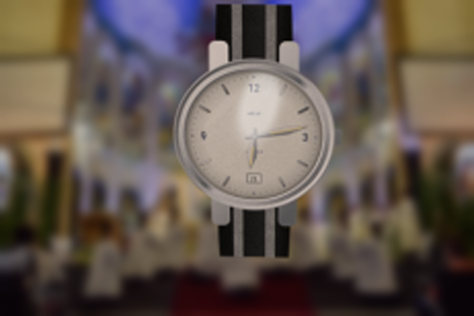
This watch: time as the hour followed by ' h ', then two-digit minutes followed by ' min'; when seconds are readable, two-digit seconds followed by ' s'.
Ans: 6 h 13 min
